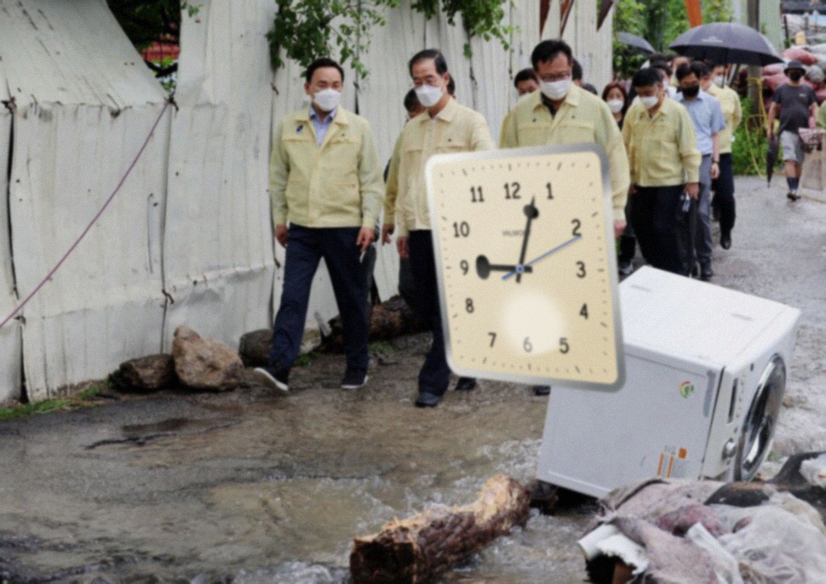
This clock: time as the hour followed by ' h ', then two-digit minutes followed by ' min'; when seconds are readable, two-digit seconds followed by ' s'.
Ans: 9 h 03 min 11 s
